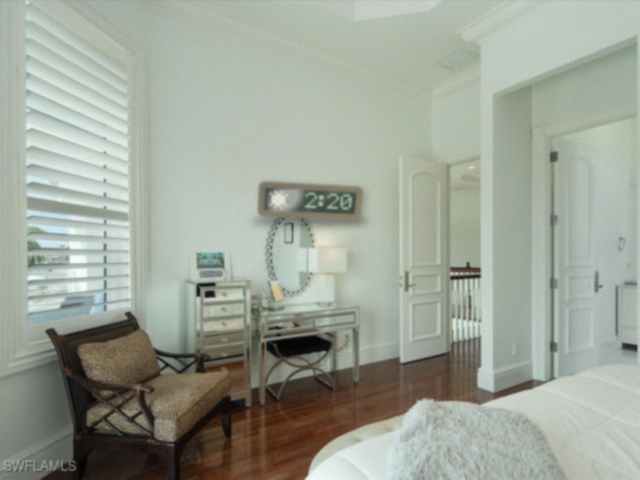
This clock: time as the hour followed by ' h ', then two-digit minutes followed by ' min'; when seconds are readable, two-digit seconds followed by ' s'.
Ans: 2 h 20 min
